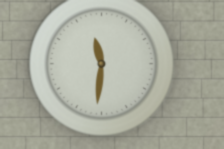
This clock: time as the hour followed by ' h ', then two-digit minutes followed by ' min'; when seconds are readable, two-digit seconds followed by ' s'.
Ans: 11 h 31 min
